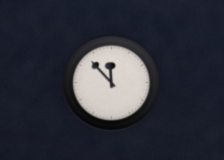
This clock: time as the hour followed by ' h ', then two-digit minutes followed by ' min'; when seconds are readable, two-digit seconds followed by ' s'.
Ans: 11 h 53 min
